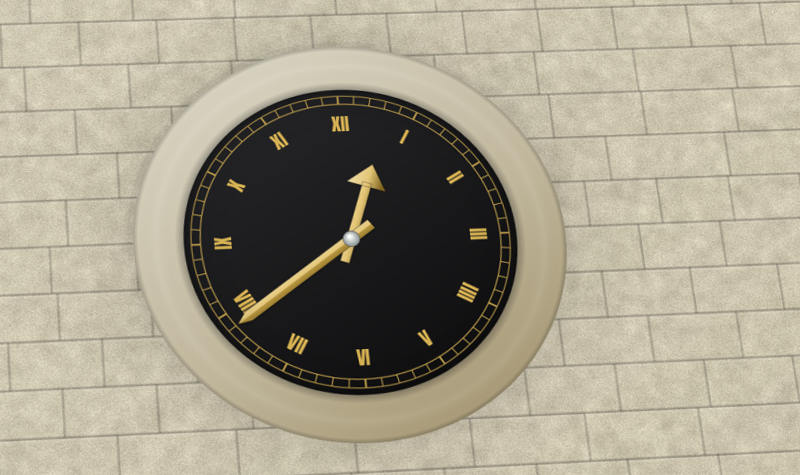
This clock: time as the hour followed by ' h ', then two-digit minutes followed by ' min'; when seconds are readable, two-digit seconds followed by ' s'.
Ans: 12 h 39 min
